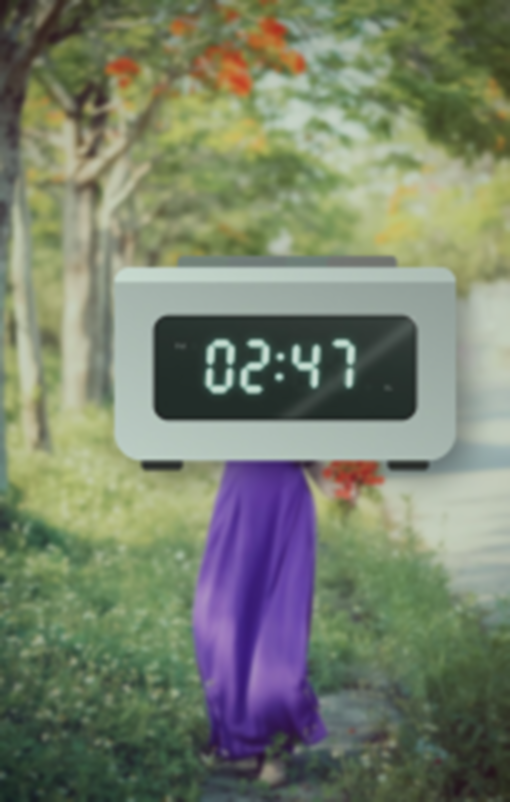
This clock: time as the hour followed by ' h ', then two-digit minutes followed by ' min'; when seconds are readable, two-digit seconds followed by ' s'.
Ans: 2 h 47 min
